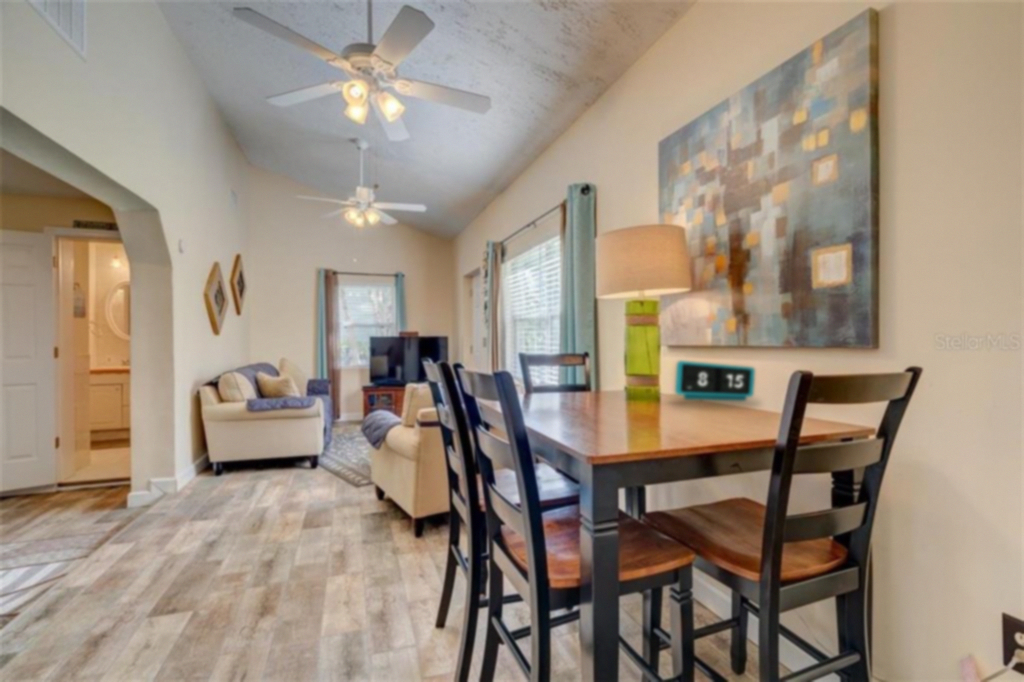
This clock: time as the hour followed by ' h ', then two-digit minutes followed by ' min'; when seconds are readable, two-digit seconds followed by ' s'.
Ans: 8 h 15 min
